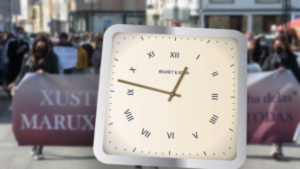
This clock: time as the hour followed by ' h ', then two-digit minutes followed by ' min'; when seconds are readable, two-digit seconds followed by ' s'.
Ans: 12 h 47 min
